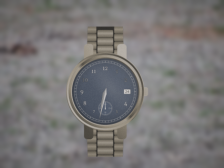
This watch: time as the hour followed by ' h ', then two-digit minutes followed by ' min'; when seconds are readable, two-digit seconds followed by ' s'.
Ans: 6 h 32 min
